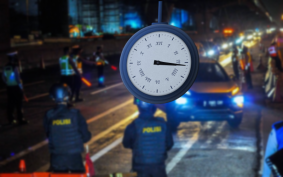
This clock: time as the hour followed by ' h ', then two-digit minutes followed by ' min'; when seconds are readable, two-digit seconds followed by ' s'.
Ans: 3 h 16 min
